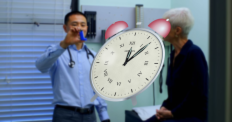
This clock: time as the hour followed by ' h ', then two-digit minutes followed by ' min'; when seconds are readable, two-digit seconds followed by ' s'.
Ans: 12 h 07 min
